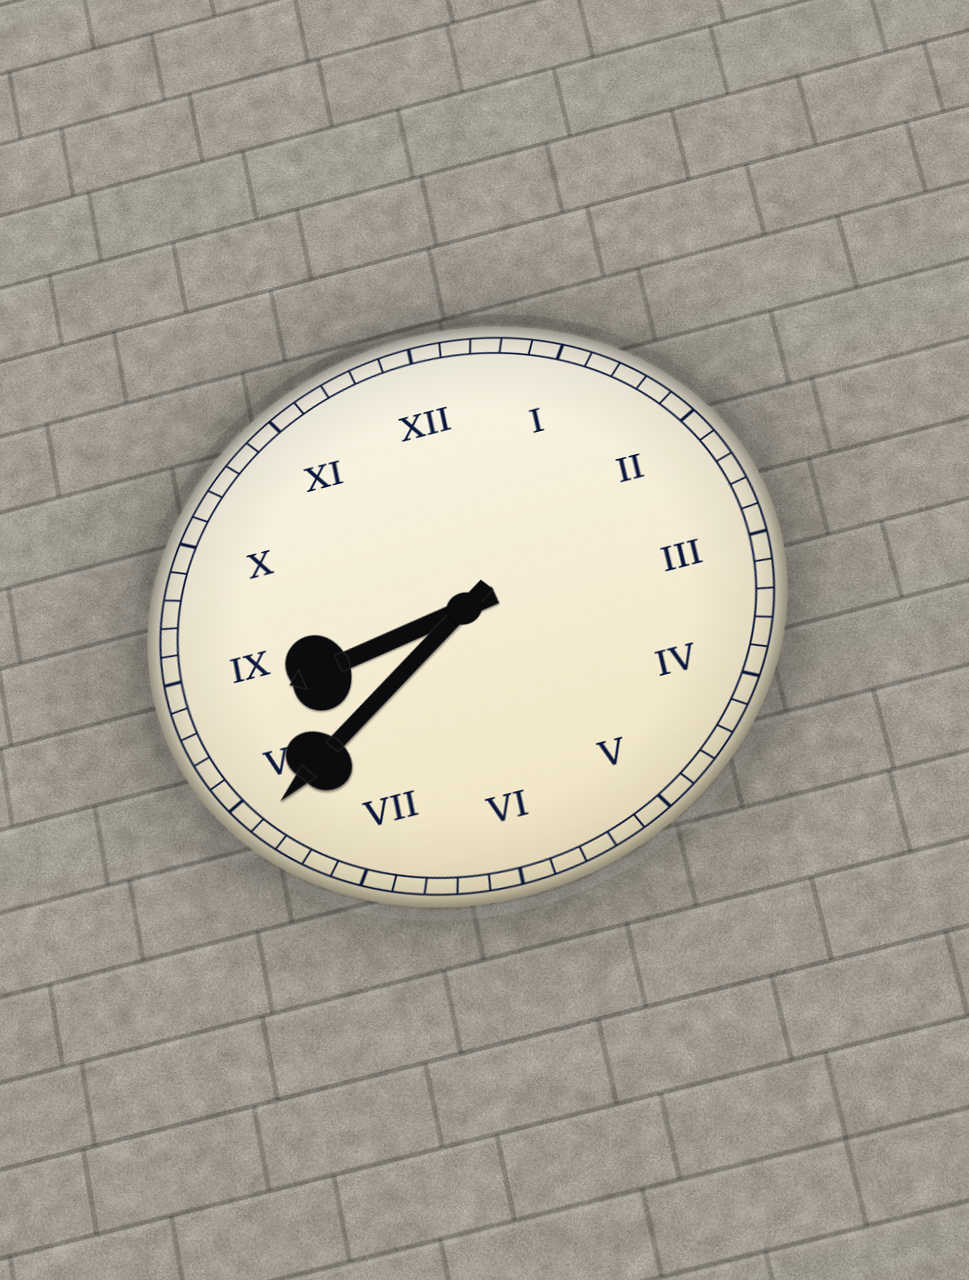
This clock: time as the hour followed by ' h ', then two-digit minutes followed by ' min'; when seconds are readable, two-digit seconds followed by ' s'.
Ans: 8 h 39 min
